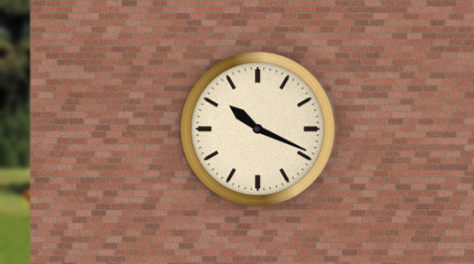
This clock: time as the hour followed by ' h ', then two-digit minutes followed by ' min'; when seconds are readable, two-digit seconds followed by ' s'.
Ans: 10 h 19 min
